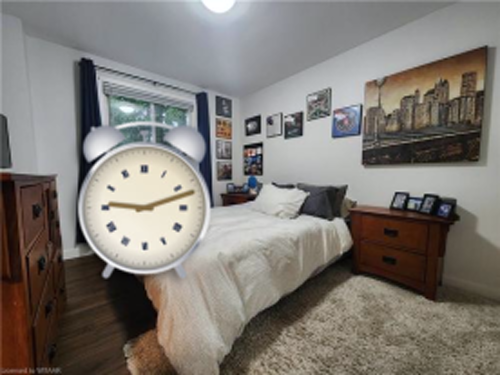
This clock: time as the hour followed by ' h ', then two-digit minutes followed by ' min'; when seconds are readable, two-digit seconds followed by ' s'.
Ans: 9 h 12 min
